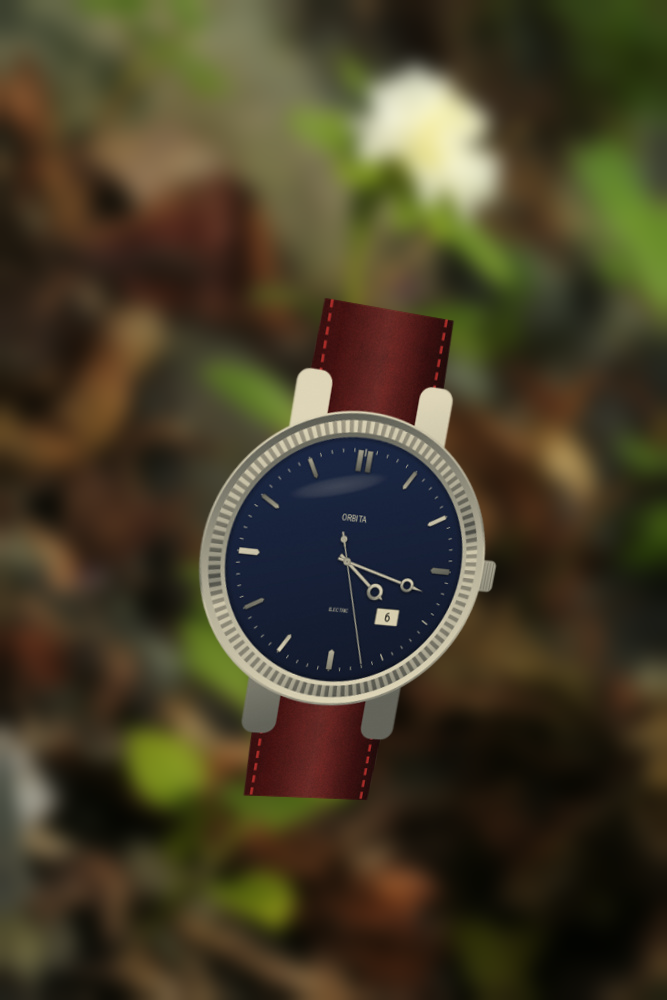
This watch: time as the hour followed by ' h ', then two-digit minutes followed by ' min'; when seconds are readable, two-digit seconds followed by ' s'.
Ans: 4 h 17 min 27 s
